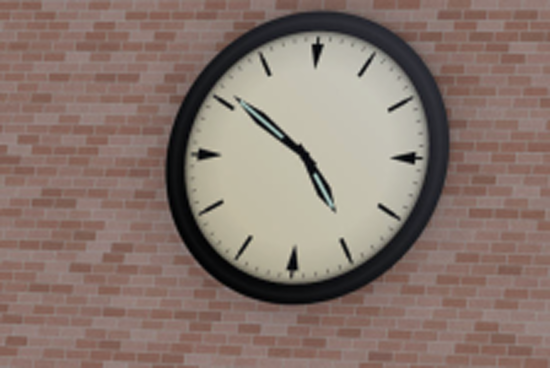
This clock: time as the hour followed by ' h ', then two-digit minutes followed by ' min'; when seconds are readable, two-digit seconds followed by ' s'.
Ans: 4 h 51 min
